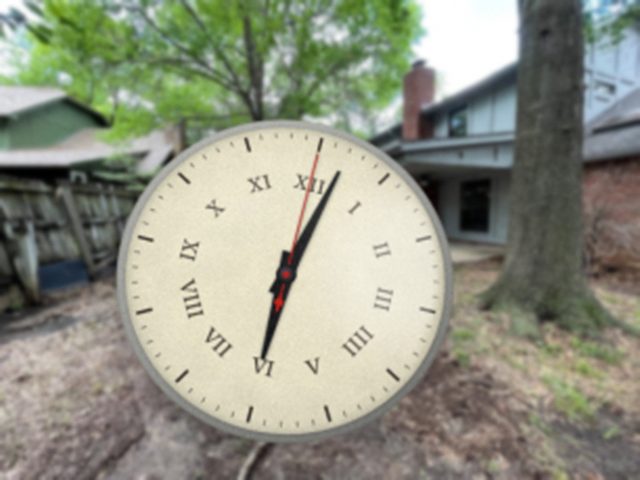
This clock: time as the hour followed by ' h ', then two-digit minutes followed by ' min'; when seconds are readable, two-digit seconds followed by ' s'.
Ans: 6 h 02 min 00 s
